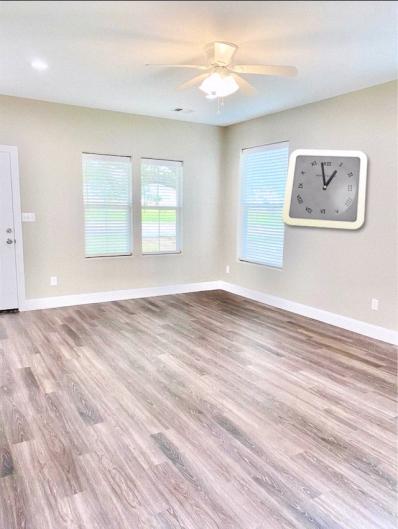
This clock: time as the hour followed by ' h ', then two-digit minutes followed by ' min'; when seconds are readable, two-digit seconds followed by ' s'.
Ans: 12 h 58 min
